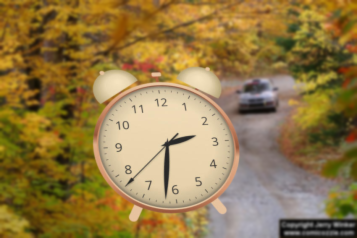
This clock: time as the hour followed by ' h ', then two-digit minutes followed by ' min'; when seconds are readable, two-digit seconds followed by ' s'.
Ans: 2 h 31 min 38 s
